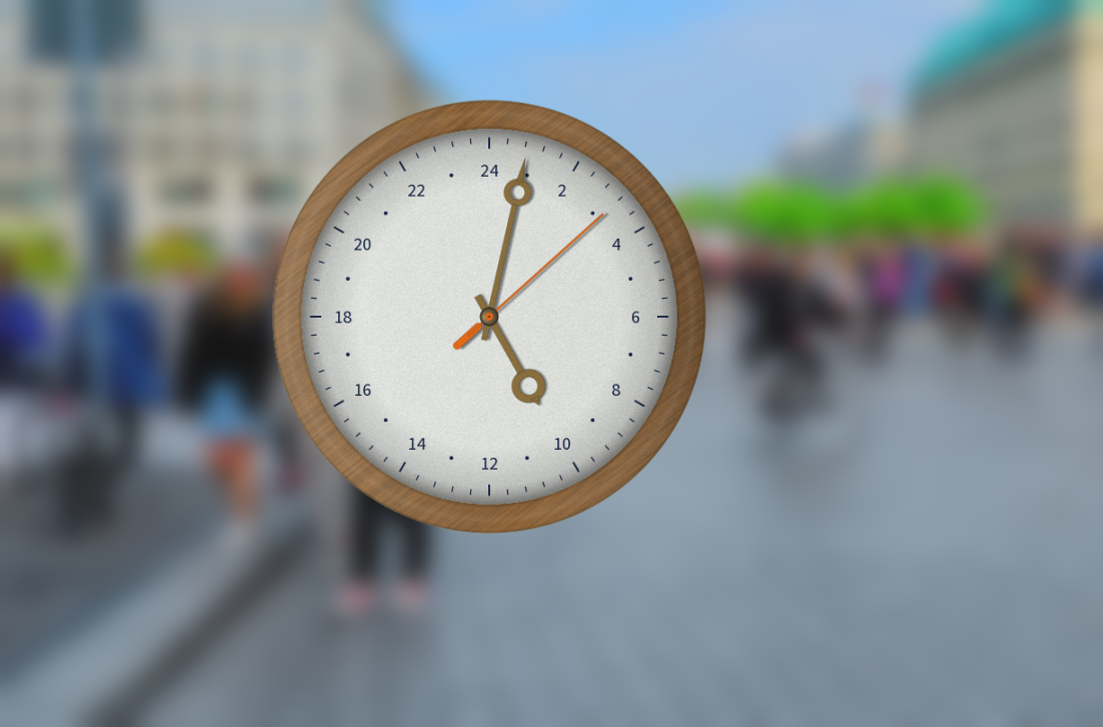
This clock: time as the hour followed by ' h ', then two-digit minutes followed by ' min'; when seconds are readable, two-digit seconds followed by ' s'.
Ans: 10 h 02 min 08 s
